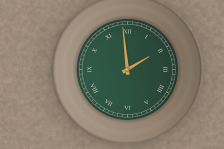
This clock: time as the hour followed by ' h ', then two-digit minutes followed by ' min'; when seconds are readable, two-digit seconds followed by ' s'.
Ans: 1 h 59 min
